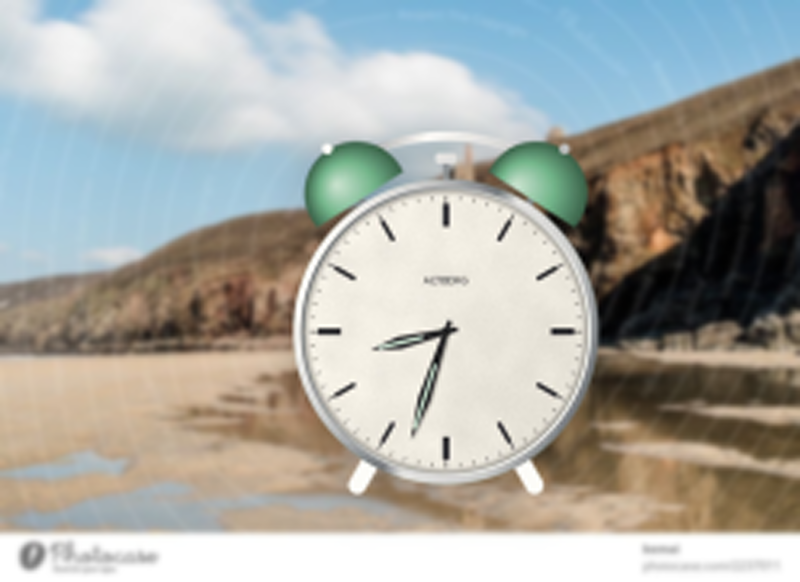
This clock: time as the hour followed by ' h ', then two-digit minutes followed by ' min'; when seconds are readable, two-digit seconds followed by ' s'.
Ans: 8 h 33 min
